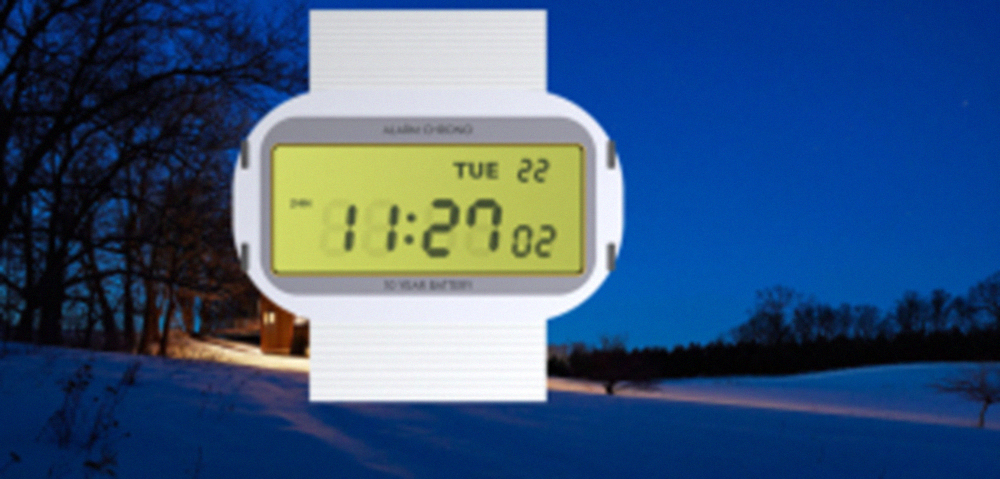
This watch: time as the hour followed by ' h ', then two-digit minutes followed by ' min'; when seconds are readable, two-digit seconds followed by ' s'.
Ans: 11 h 27 min 02 s
